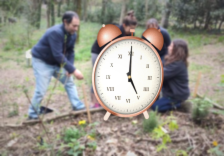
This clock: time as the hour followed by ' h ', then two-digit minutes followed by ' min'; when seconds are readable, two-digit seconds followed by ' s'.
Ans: 5 h 00 min
